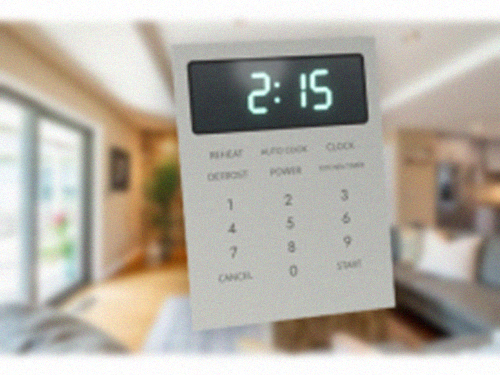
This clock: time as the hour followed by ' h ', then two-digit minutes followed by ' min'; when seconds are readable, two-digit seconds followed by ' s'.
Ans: 2 h 15 min
